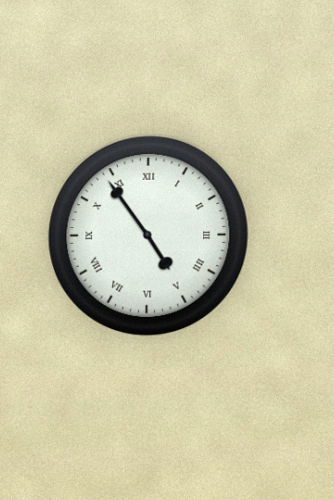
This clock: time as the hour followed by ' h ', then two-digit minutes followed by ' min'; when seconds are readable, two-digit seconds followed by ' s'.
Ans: 4 h 54 min
